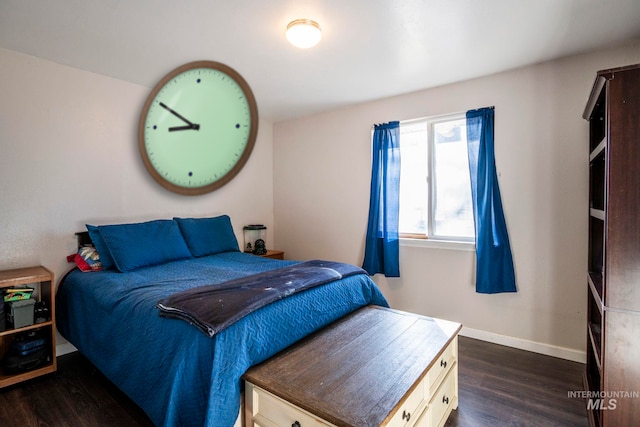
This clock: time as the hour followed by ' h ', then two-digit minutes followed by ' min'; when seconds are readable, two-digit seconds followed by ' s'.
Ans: 8 h 50 min
